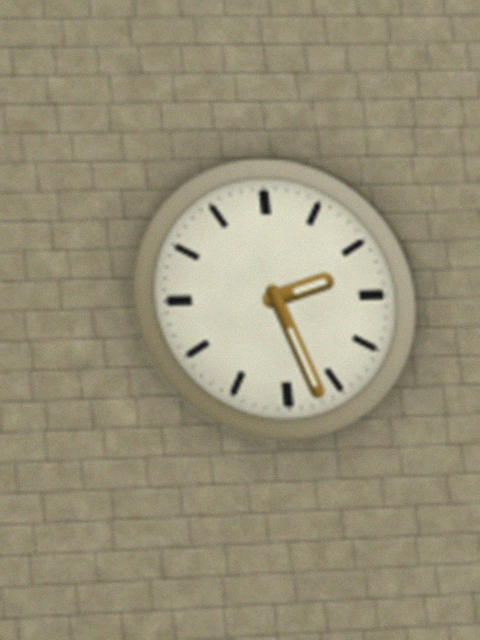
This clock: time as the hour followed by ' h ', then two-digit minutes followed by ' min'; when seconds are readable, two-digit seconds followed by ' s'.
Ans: 2 h 27 min
